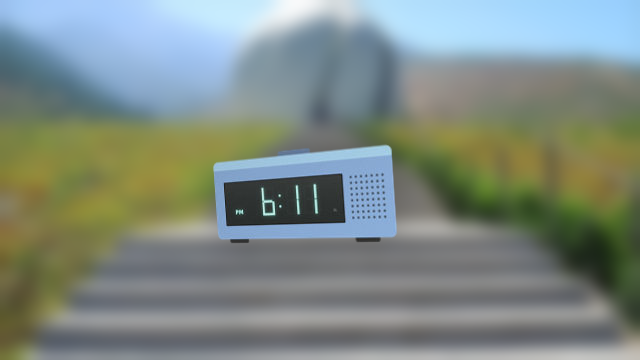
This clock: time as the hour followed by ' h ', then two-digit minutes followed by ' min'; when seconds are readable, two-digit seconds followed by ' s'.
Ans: 6 h 11 min
